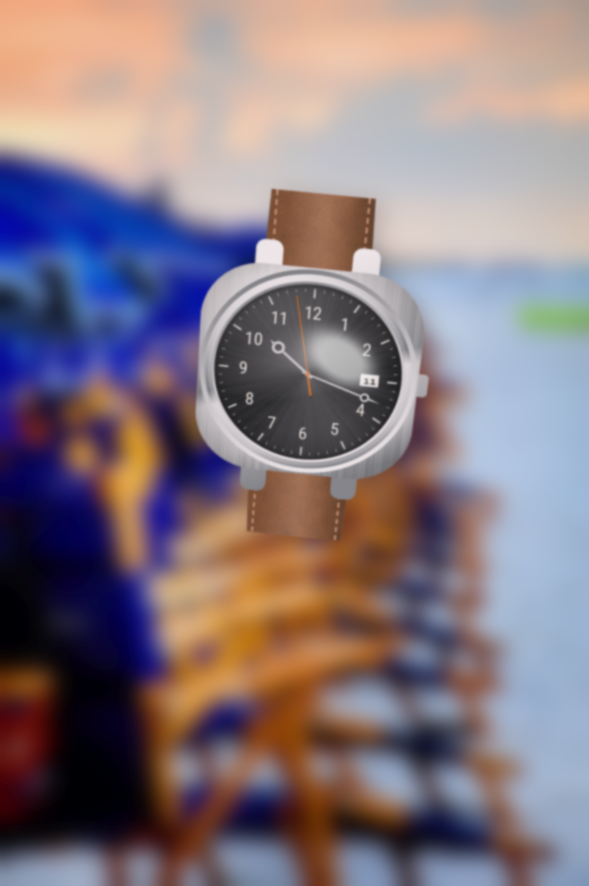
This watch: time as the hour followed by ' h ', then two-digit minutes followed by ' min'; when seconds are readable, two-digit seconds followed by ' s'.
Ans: 10 h 17 min 58 s
